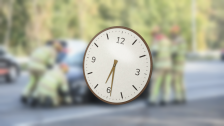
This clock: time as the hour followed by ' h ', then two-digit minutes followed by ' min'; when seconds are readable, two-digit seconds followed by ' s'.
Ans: 6 h 29 min
